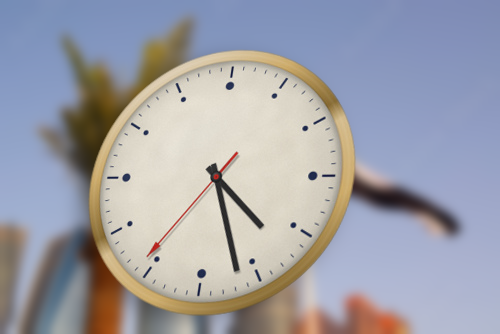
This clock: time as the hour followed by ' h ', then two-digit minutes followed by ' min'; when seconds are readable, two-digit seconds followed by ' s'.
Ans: 4 h 26 min 36 s
